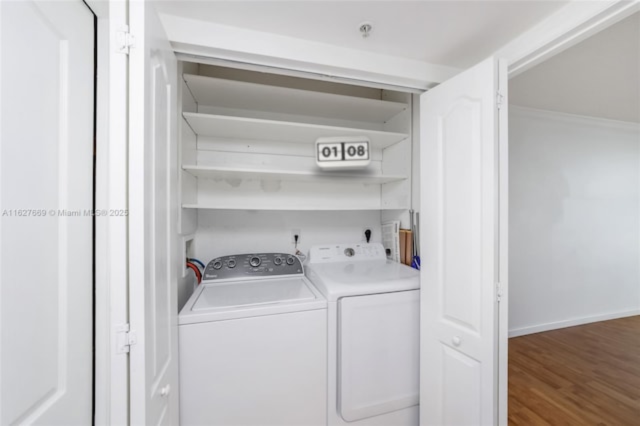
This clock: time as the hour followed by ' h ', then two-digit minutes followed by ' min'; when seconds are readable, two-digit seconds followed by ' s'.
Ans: 1 h 08 min
